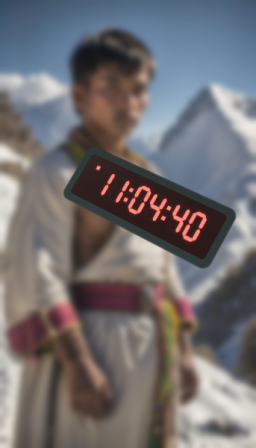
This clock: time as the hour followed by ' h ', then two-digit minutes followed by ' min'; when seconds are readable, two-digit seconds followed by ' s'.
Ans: 11 h 04 min 40 s
